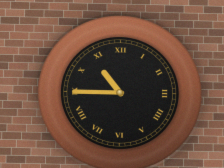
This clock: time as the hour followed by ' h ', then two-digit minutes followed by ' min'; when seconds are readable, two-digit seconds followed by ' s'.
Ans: 10 h 45 min
